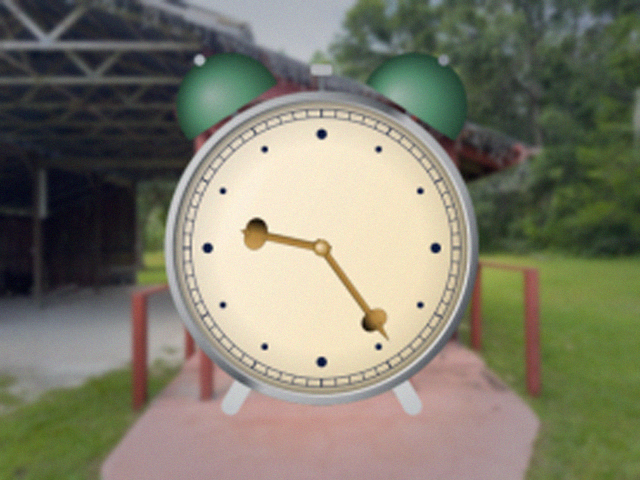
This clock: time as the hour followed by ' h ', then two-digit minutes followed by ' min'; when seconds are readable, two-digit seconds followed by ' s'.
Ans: 9 h 24 min
